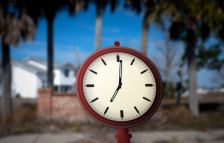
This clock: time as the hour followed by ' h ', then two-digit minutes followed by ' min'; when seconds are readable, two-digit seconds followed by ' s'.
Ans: 7 h 01 min
